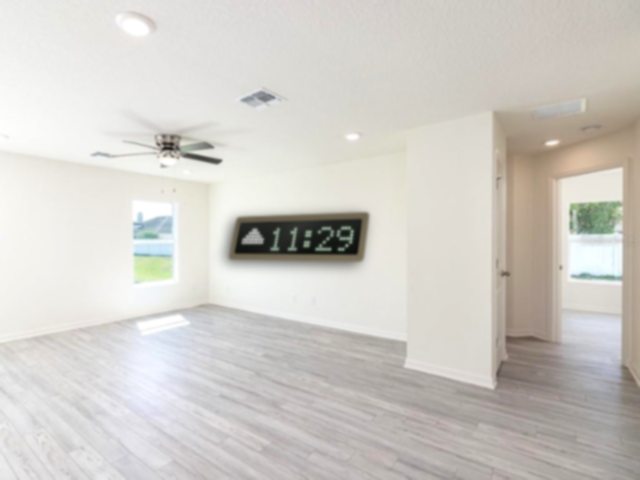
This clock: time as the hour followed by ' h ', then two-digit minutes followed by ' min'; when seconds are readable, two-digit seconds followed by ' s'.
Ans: 11 h 29 min
